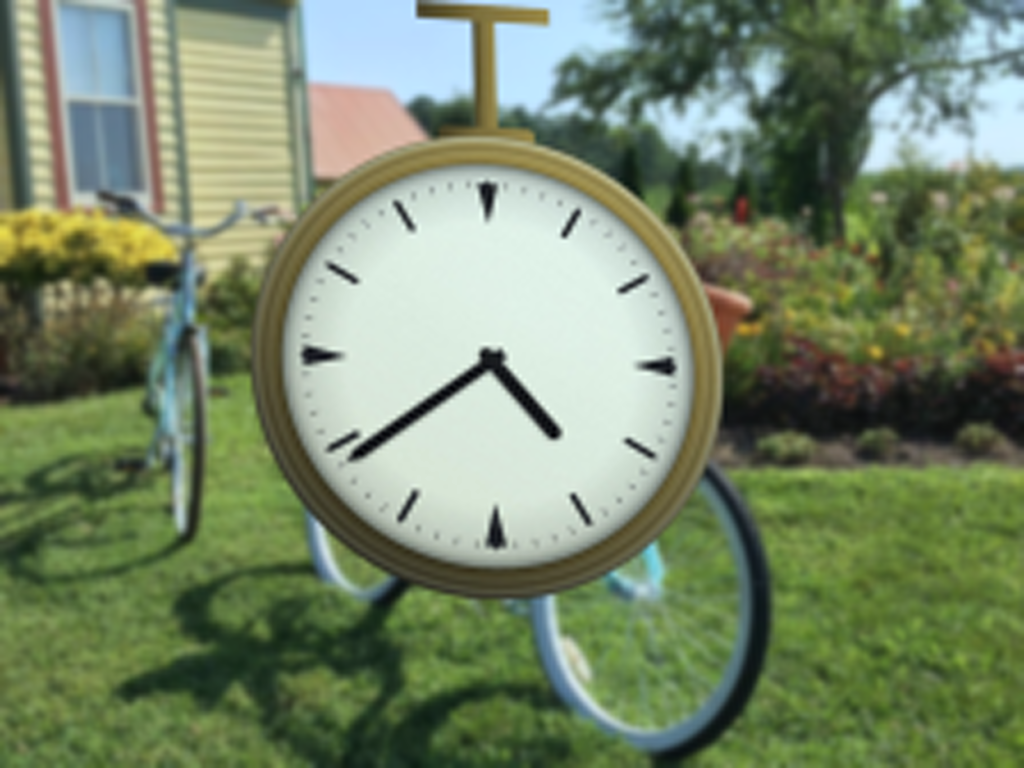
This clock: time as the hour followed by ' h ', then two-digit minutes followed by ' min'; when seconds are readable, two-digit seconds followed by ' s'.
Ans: 4 h 39 min
